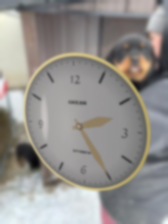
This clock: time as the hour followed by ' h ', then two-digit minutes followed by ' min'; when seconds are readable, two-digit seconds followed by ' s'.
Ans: 2 h 25 min
